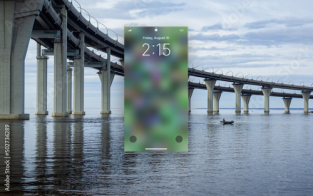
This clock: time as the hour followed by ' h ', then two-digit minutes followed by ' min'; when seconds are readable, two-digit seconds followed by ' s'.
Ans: 2 h 15 min
